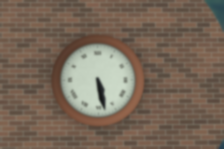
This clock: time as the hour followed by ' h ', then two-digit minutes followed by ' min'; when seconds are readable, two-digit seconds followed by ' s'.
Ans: 5 h 28 min
